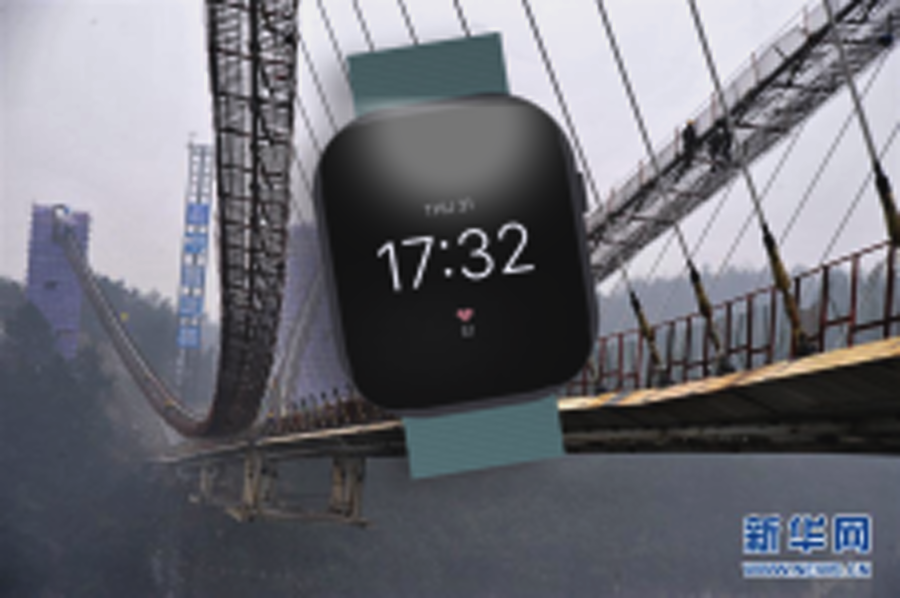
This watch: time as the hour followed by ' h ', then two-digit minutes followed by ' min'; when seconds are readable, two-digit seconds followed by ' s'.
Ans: 17 h 32 min
